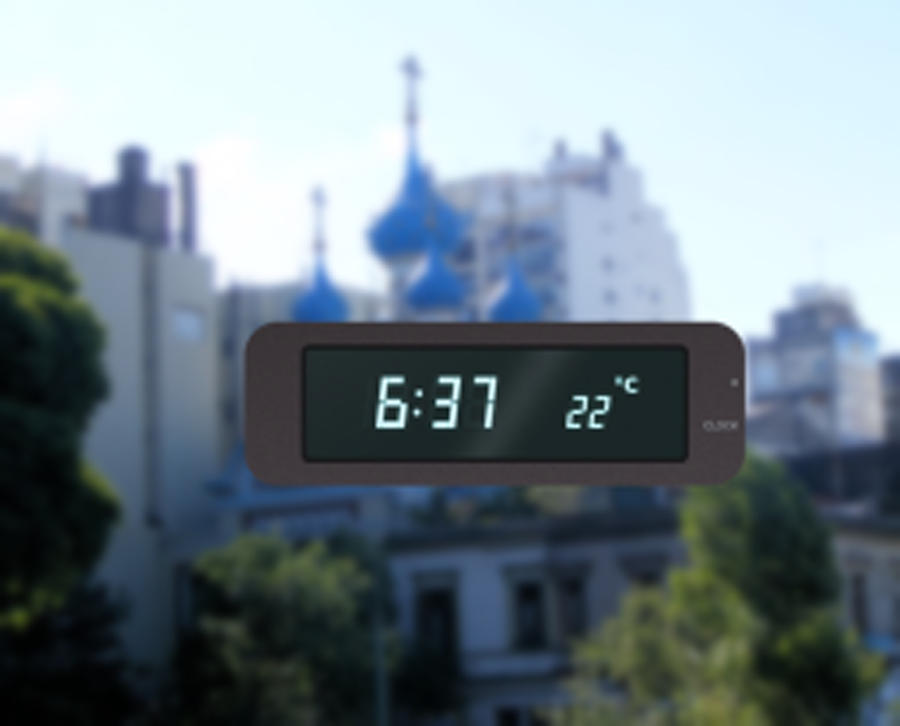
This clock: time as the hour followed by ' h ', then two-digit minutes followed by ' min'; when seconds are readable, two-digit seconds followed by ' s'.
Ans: 6 h 37 min
